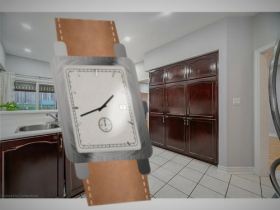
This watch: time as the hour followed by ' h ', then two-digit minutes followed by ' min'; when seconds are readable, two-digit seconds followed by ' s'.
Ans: 1 h 42 min
